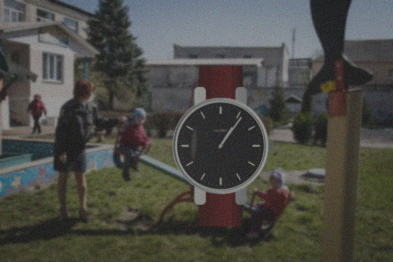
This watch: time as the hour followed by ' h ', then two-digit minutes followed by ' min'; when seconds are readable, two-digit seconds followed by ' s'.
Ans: 1 h 06 min
